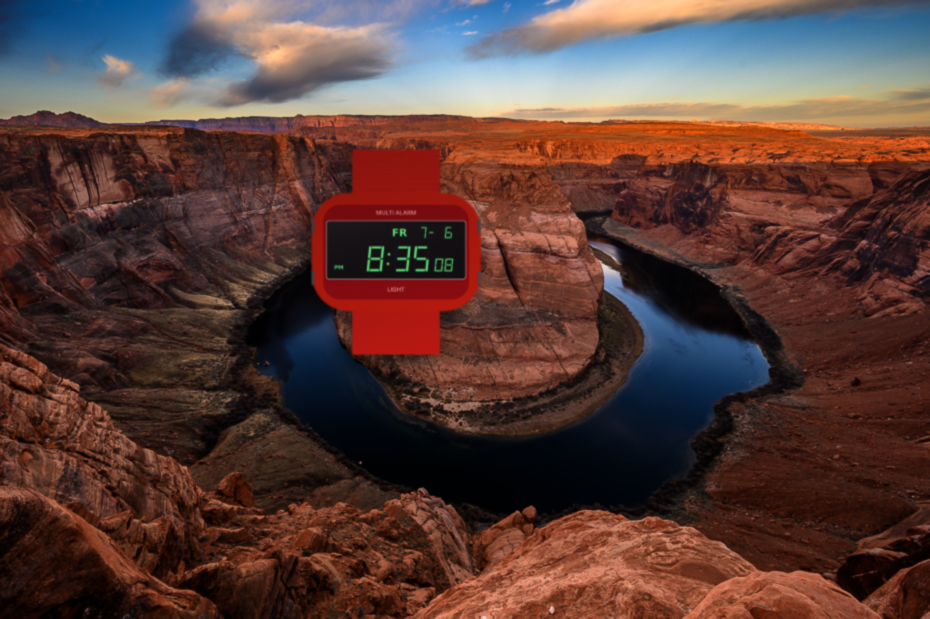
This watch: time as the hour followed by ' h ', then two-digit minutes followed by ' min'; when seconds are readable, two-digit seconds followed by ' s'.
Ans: 8 h 35 min 08 s
